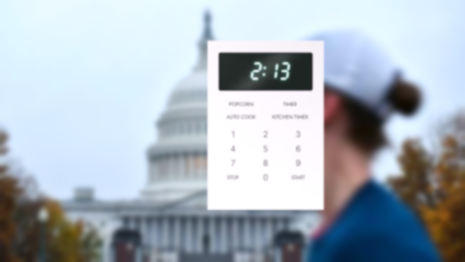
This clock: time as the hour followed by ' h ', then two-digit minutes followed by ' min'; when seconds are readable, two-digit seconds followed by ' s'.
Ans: 2 h 13 min
